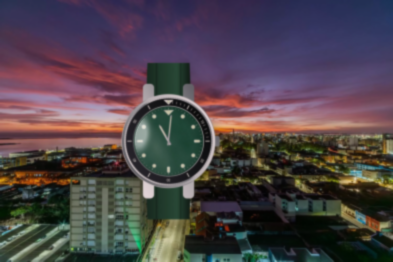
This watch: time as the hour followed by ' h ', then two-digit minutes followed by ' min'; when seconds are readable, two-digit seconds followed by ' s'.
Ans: 11 h 01 min
